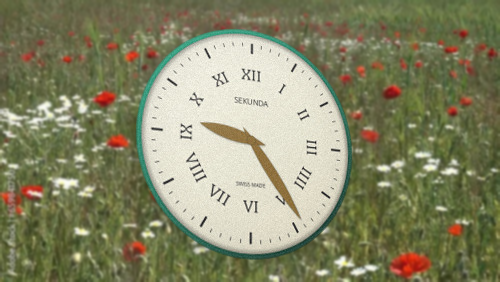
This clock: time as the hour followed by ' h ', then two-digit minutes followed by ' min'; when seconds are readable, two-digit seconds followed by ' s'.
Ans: 9 h 24 min
